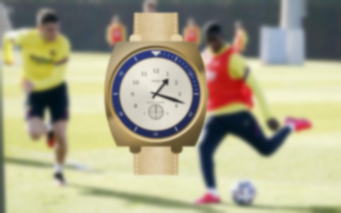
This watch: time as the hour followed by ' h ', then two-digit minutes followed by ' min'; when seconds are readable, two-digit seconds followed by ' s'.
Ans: 1 h 18 min
